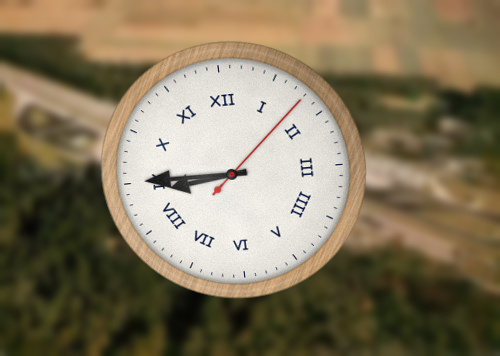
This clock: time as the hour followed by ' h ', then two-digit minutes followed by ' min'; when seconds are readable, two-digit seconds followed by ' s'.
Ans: 8 h 45 min 08 s
